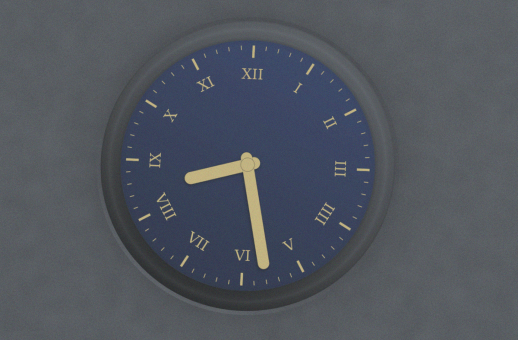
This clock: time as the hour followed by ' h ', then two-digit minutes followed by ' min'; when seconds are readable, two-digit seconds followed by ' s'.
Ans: 8 h 28 min
